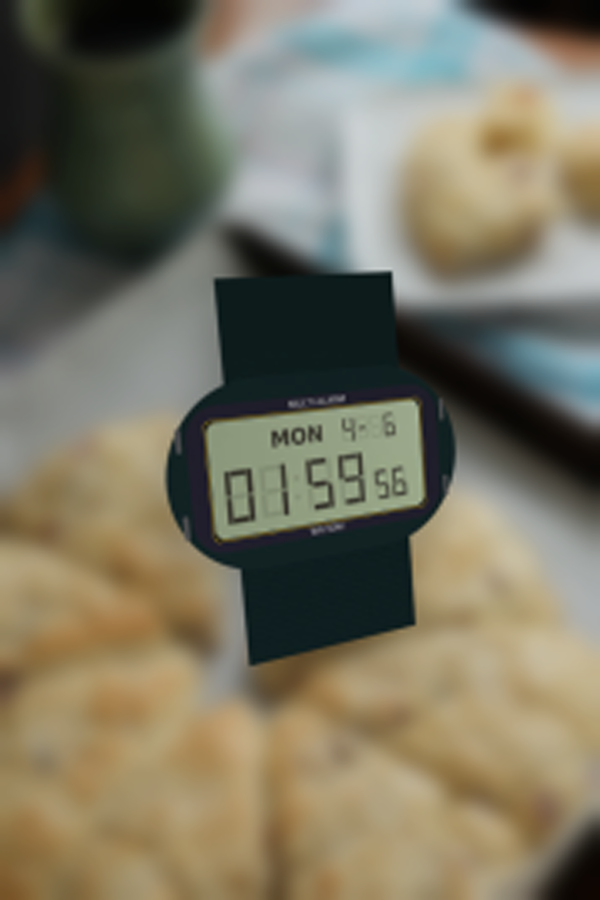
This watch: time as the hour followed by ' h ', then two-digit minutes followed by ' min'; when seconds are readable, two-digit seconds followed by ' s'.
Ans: 1 h 59 min 56 s
